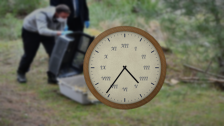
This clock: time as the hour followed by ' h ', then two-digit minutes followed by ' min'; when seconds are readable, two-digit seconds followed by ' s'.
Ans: 4 h 36 min
